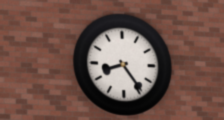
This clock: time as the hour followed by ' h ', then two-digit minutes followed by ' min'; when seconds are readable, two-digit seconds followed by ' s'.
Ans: 8 h 24 min
